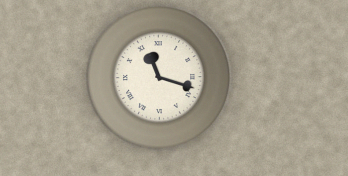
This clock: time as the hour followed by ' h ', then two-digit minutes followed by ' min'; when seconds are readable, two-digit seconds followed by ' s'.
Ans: 11 h 18 min
